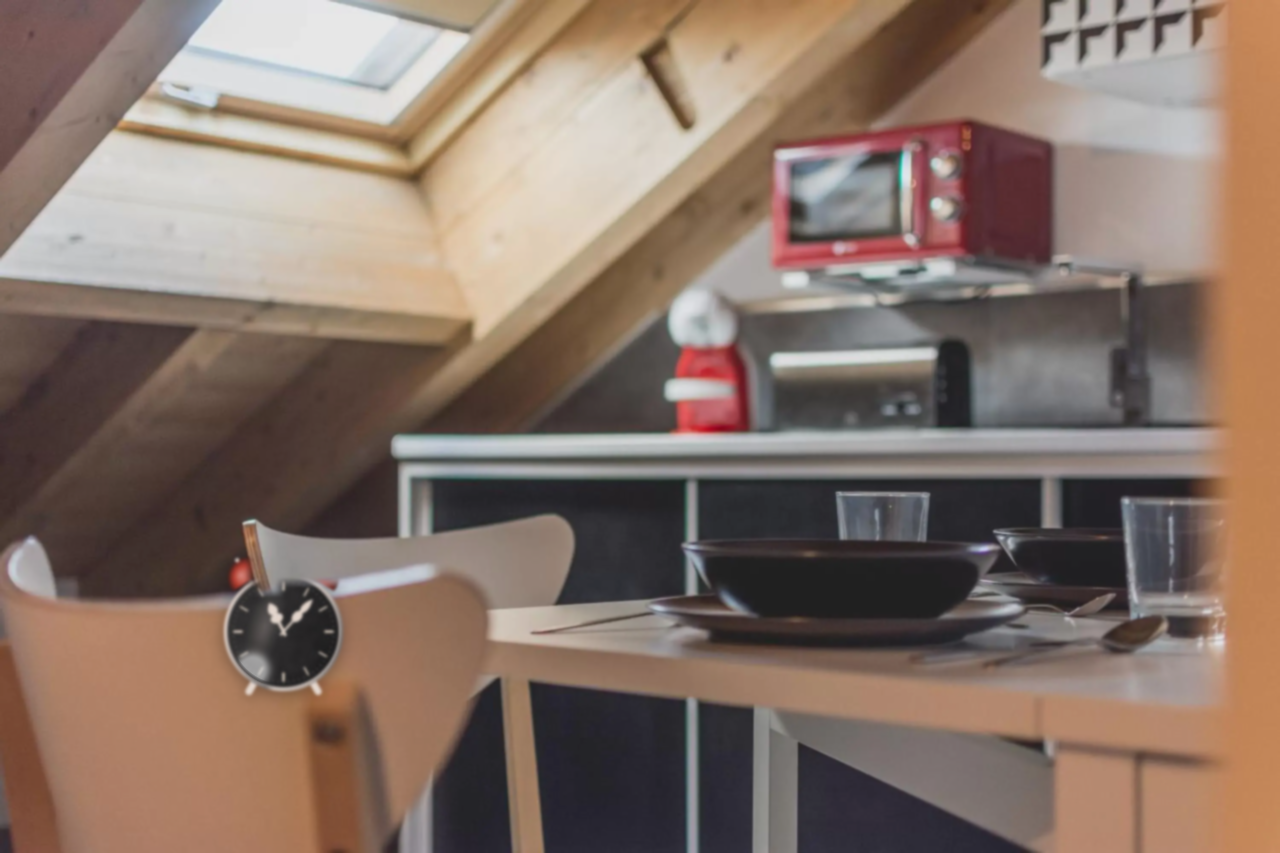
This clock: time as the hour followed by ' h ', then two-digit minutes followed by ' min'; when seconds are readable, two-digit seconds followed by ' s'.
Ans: 11 h 07 min
